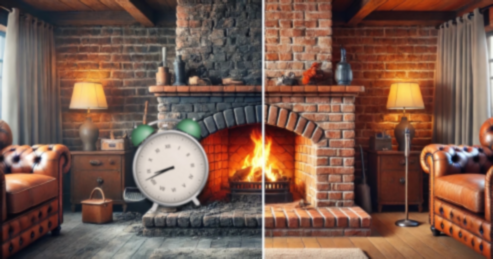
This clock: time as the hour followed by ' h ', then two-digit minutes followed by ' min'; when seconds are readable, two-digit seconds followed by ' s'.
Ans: 8 h 42 min
